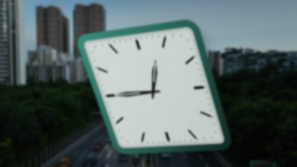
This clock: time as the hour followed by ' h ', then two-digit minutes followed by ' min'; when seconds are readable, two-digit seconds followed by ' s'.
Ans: 12 h 45 min
